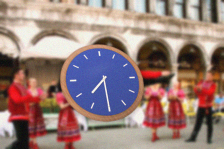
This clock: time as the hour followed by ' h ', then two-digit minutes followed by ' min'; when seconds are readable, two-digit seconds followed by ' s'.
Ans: 7 h 30 min
